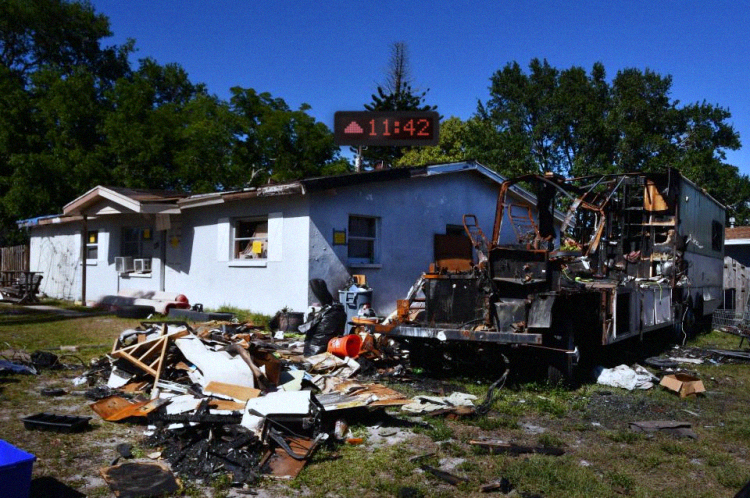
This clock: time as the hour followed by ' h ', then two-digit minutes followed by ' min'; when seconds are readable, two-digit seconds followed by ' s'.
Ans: 11 h 42 min
